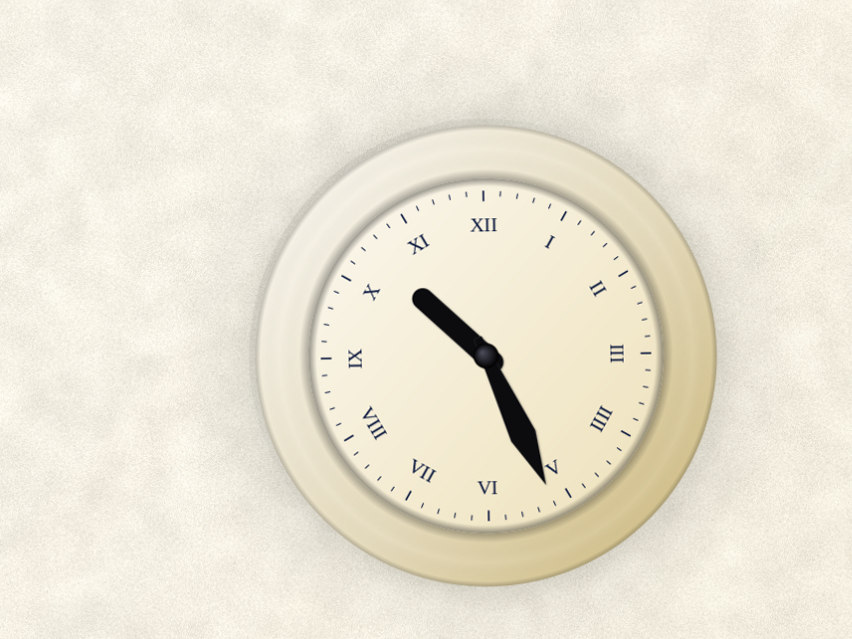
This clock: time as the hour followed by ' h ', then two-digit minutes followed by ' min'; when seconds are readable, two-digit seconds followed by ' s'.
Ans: 10 h 26 min
